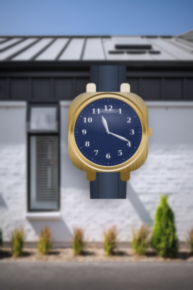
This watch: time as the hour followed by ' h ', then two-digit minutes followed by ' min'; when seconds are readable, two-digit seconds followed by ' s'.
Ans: 11 h 19 min
